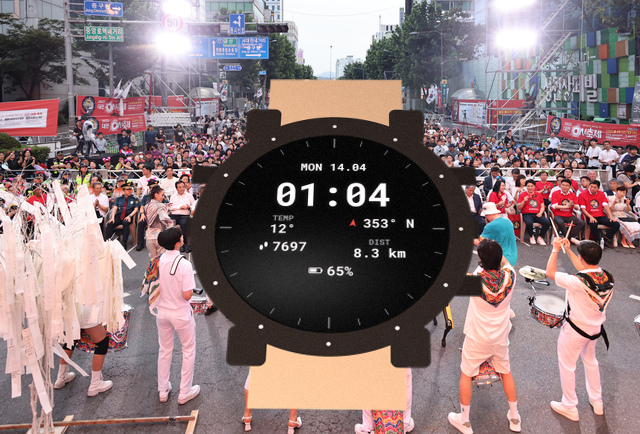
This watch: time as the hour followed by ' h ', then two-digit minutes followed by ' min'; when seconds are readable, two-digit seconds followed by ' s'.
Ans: 1 h 04 min
